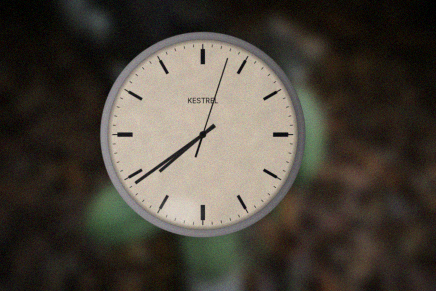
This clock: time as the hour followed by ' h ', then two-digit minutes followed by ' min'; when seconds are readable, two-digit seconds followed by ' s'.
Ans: 7 h 39 min 03 s
